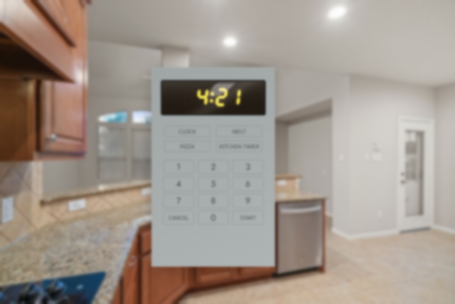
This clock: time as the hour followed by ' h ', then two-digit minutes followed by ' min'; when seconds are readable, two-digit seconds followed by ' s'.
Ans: 4 h 21 min
